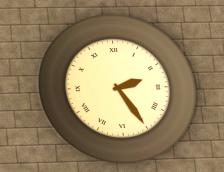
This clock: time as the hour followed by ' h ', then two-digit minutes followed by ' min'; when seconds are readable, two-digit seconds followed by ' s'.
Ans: 2 h 25 min
